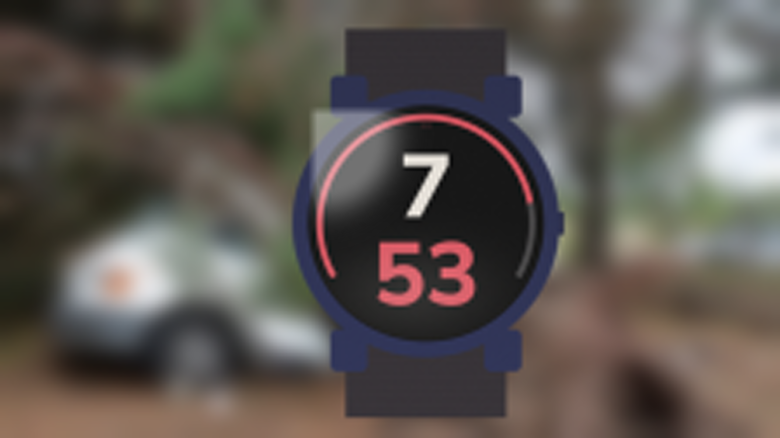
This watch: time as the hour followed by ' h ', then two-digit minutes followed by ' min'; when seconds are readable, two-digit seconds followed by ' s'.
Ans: 7 h 53 min
